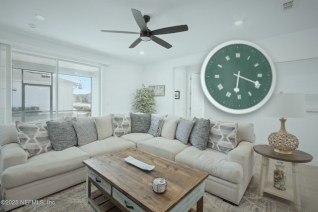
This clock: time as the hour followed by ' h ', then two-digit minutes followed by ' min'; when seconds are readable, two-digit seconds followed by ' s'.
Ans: 6 h 19 min
